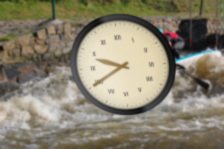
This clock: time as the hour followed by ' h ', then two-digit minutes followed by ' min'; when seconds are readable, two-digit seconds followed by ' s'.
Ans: 9 h 40 min
